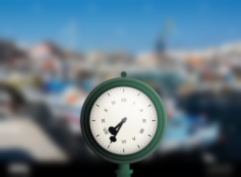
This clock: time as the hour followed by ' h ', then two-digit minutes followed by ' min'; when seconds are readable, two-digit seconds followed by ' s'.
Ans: 7 h 35 min
